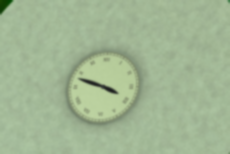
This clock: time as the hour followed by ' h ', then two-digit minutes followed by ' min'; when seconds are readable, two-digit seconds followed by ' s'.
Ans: 3 h 48 min
